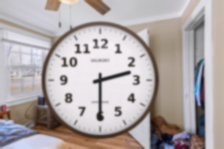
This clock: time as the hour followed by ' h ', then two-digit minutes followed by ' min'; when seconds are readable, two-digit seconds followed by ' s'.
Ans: 2 h 30 min
